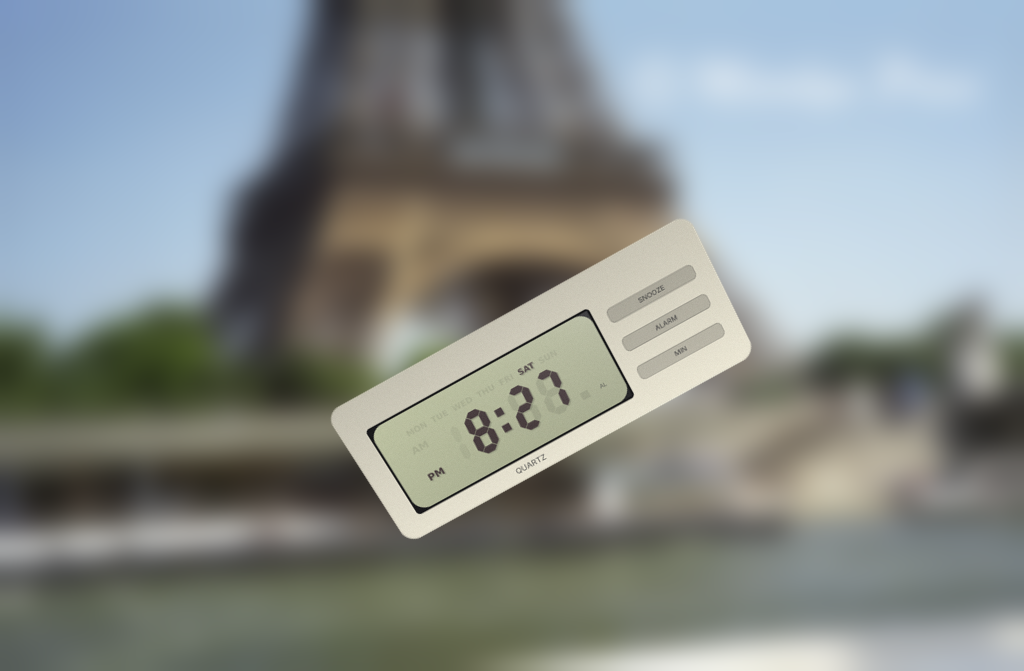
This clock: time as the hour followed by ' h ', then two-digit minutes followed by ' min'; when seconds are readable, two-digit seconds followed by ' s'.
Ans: 8 h 27 min
